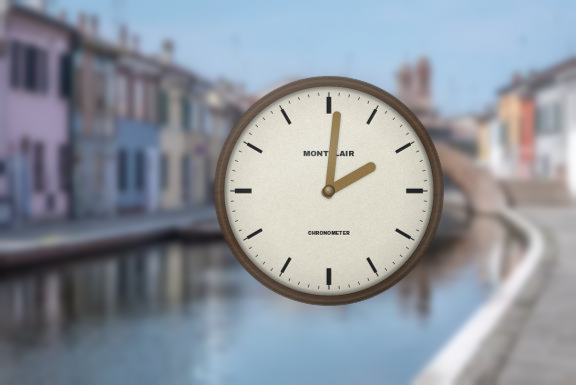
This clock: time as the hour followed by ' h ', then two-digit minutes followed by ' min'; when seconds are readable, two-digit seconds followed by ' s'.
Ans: 2 h 01 min
